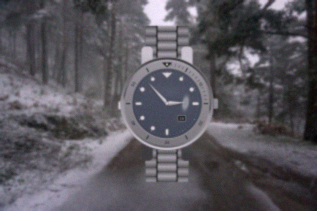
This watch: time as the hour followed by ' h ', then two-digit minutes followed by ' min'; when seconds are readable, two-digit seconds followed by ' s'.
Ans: 2 h 53 min
